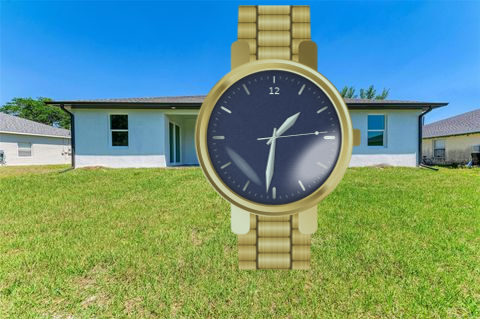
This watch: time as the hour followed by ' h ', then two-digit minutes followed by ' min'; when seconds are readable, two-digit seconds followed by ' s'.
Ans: 1 h 31 min 14 s
